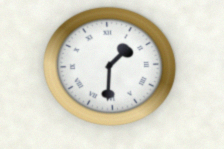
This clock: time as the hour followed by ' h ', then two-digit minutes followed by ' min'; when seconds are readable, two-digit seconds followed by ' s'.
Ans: 1 h 31 min
